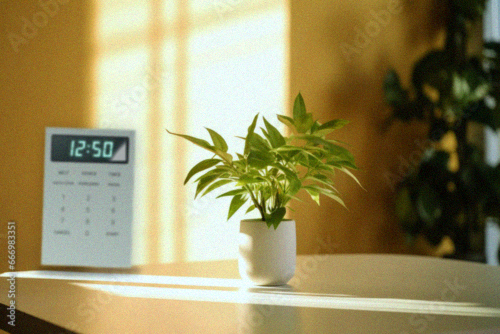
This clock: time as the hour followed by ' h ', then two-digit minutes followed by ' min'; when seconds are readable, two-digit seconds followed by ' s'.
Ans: 12 h 50 min
